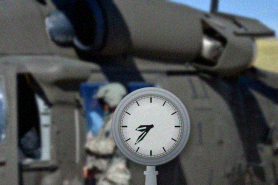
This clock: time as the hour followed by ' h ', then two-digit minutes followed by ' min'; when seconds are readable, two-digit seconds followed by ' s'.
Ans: 8 h 37 min
